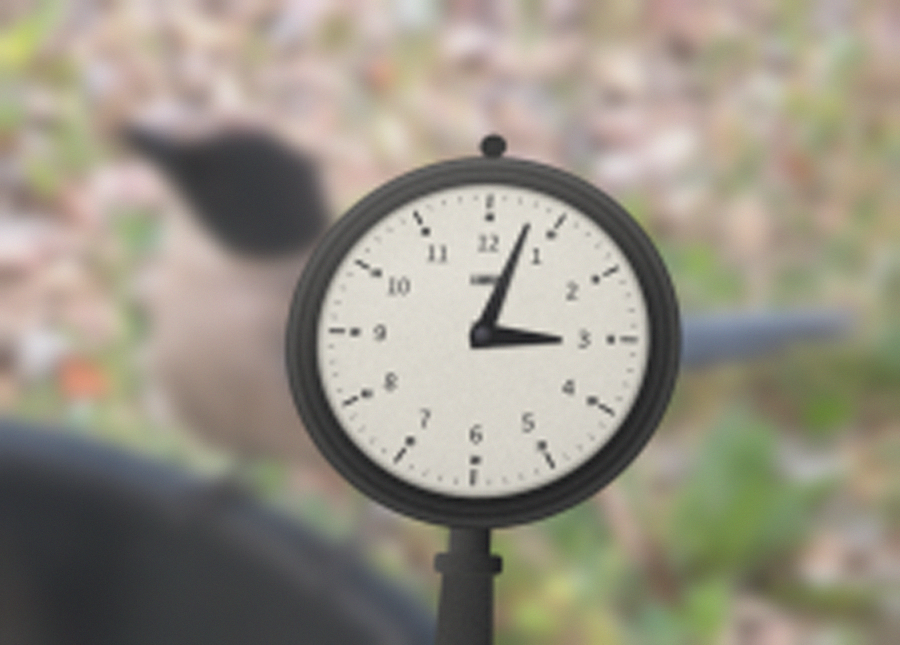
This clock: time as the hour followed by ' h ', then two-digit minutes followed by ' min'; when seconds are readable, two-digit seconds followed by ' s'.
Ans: 3 h 03 min
